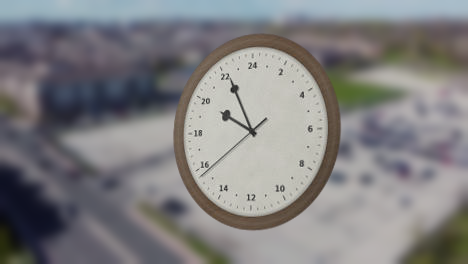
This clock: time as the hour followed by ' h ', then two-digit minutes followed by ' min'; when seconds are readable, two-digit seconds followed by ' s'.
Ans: 19 h 55 min 39 s
